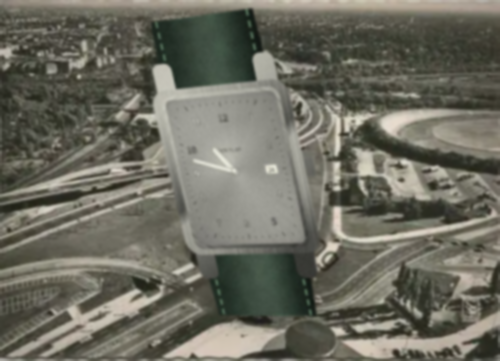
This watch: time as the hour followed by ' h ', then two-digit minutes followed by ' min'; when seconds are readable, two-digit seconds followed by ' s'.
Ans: 10 h 48 min
